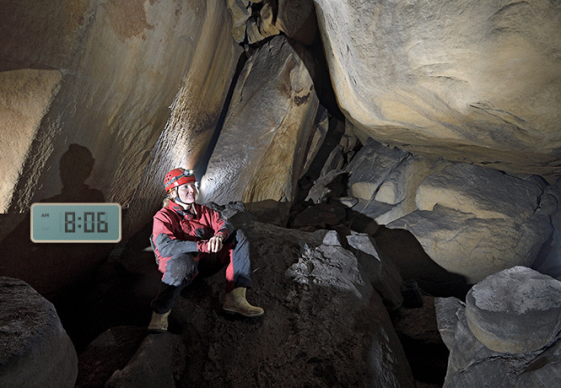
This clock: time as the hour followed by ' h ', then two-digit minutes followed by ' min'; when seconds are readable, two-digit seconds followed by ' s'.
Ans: 8 h 06 min
